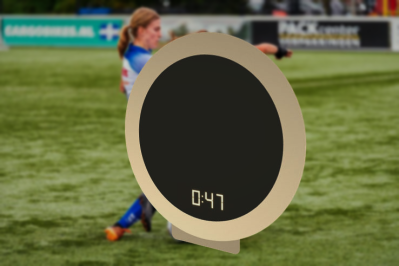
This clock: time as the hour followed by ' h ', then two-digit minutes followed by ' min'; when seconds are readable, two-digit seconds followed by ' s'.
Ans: 0 h 47 min
